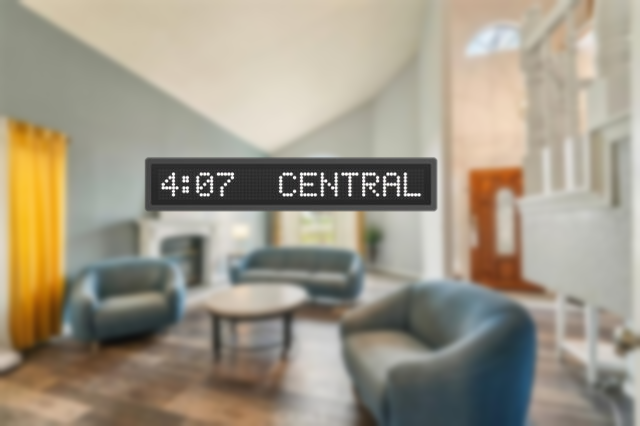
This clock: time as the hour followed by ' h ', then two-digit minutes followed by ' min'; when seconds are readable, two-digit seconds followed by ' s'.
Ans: 4 h 07 min
